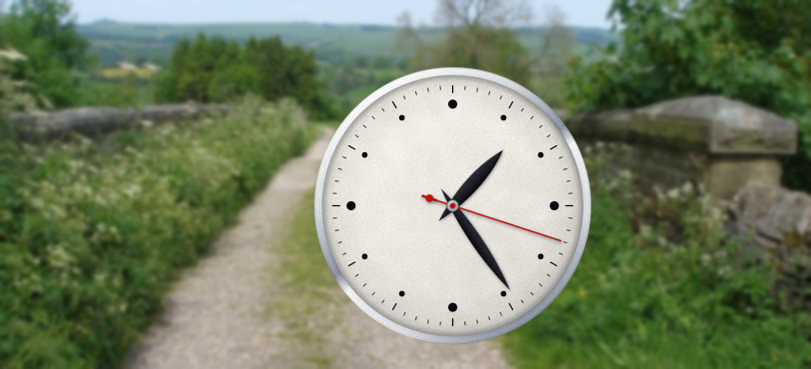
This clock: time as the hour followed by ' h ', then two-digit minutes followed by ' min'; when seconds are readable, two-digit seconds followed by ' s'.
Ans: 1 h 24 min 18 s
